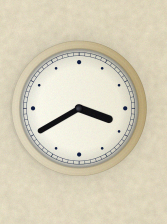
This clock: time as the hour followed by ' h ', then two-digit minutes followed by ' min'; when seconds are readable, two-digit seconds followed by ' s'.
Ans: 3 h 40 min
